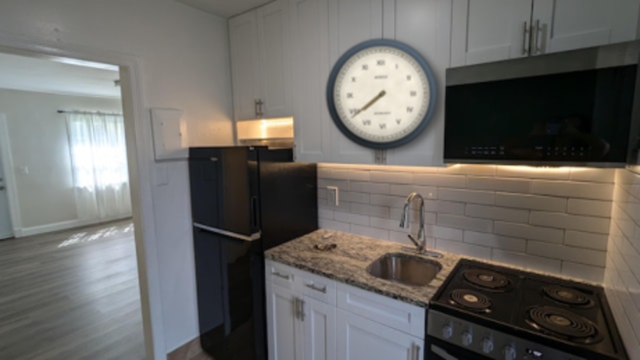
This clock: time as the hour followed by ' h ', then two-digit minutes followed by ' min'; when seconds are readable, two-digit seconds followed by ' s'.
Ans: 7 h 39 min
